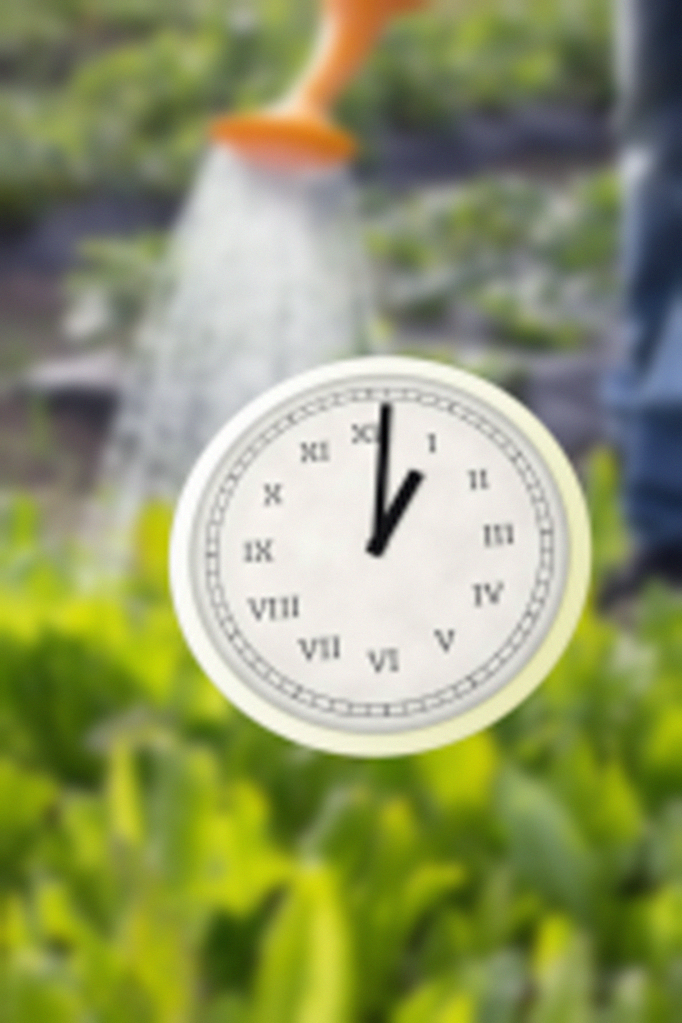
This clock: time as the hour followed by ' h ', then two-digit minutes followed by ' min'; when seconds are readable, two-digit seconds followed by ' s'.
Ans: 1 h 01 min
